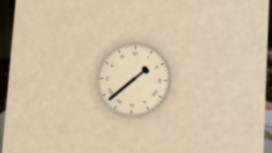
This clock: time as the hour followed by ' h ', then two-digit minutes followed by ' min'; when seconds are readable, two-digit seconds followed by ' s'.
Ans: 1 h 38 min
